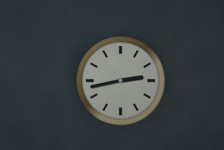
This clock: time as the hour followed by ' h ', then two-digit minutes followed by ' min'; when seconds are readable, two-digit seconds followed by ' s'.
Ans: 2 h 43 min
